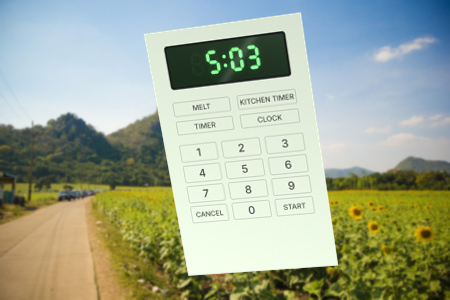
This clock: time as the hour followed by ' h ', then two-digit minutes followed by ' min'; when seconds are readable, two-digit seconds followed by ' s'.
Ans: 5 h 03 min
